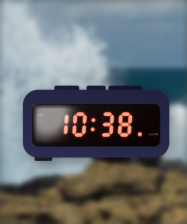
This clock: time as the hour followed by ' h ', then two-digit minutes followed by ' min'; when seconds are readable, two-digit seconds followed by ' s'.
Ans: 10 h 38 min
